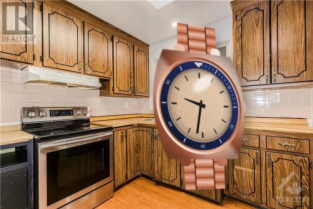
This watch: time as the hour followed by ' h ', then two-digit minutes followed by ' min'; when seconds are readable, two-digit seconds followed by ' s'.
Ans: 9 h 32 min
